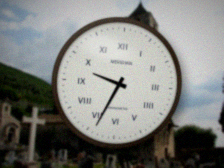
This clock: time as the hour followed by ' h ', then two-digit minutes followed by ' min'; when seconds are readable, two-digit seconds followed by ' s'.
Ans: 9 h 34 min
